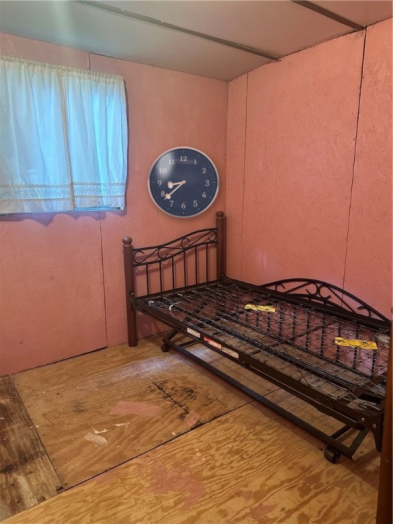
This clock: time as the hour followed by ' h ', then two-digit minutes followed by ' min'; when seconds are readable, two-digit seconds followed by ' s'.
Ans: 8 h 38 min
